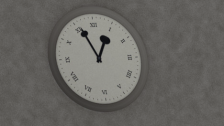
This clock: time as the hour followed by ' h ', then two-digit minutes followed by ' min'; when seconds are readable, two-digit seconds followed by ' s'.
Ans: 12 h 56 min
